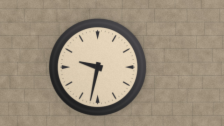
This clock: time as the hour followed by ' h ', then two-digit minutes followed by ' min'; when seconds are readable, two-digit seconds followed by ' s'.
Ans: 9 h 32 min
